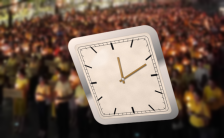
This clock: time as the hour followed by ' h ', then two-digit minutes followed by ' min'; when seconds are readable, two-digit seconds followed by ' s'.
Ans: 12 h 11 min
